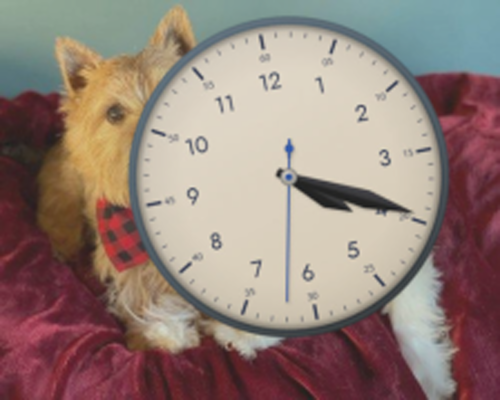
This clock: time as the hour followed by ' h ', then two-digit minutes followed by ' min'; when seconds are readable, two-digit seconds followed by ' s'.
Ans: 4 h 19 min 32 s
